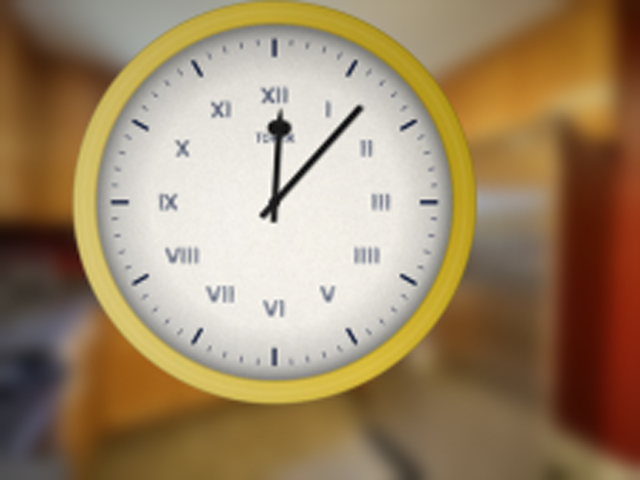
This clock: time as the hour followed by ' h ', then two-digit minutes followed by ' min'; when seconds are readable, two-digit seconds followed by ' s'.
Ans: 12 h 07 min
